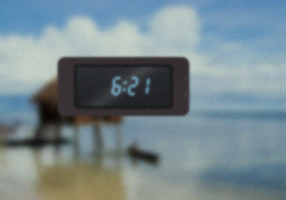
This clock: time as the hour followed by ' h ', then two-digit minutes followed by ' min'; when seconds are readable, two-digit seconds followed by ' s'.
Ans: 6 h 21 min
